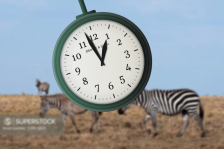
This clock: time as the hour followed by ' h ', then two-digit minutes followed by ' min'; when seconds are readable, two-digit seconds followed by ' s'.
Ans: 12 h 58 min
